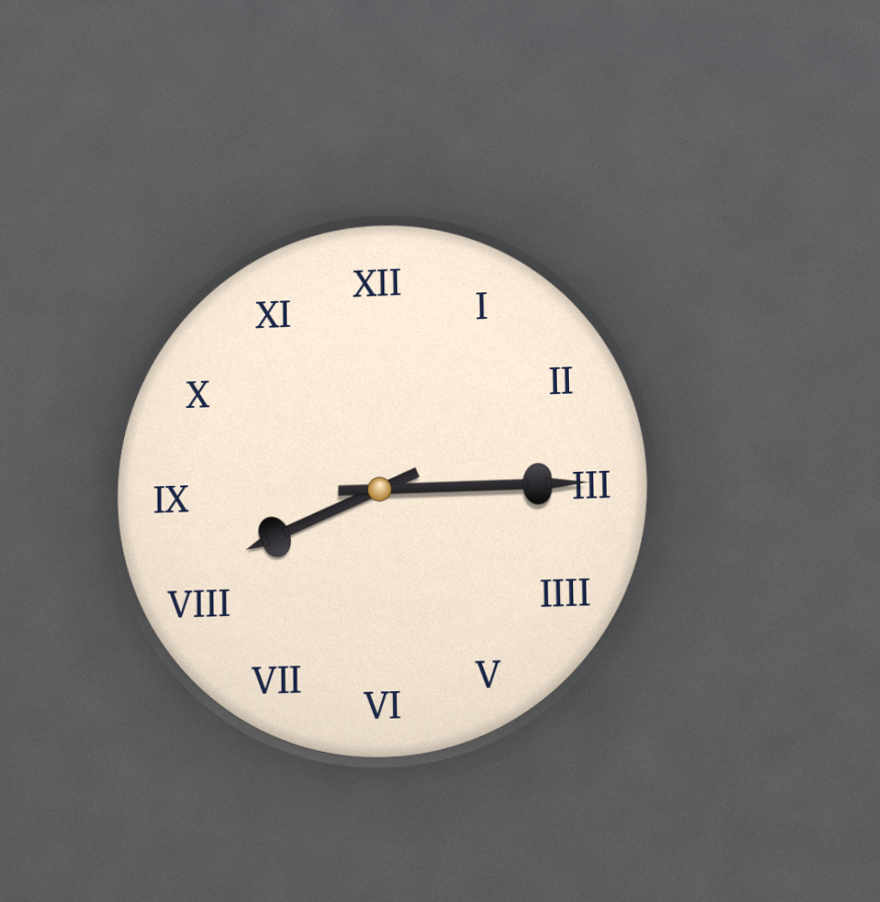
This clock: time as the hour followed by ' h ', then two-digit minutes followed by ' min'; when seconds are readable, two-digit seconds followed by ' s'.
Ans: 8 h 15 min
